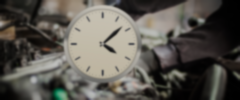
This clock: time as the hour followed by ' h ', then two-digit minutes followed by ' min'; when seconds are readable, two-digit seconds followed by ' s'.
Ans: 4 h 08 min
